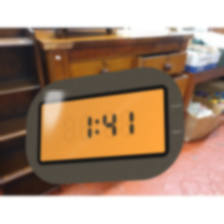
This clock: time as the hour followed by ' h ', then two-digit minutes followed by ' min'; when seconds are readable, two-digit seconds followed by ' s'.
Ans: 1 h 41 min
